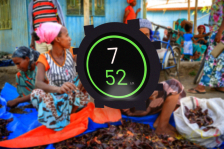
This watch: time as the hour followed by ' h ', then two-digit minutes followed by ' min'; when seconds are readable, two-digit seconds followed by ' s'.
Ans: 7 h 52 min
